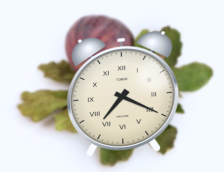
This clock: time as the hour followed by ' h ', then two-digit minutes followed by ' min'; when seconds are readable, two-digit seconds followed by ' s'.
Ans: 7 h 20 min
